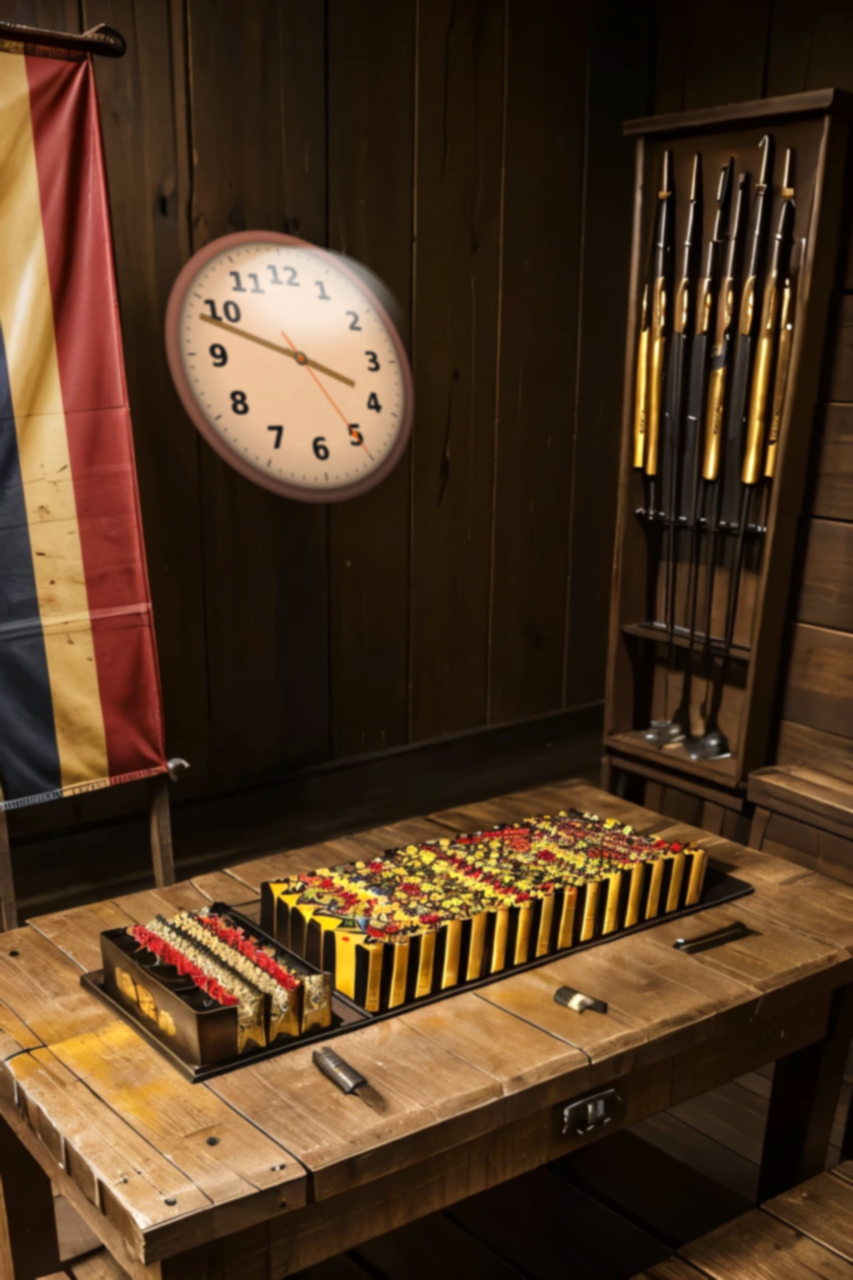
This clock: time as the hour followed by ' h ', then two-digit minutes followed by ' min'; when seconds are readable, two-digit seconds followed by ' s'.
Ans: 3 h 48 min 25 s
